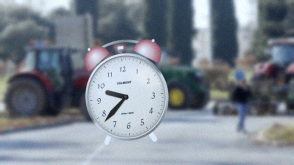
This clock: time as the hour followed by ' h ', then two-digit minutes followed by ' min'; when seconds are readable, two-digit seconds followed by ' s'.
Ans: 9 h 38 min
